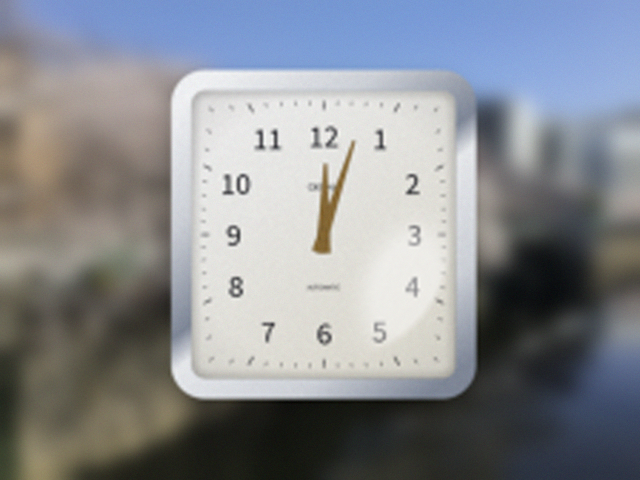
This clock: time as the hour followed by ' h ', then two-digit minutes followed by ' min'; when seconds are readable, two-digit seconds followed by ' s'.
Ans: 12 h 03 min
